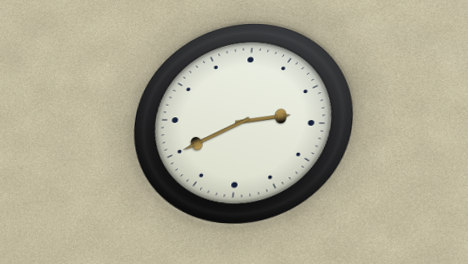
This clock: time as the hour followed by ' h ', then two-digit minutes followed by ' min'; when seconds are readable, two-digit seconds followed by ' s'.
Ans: 2 h 40 min
